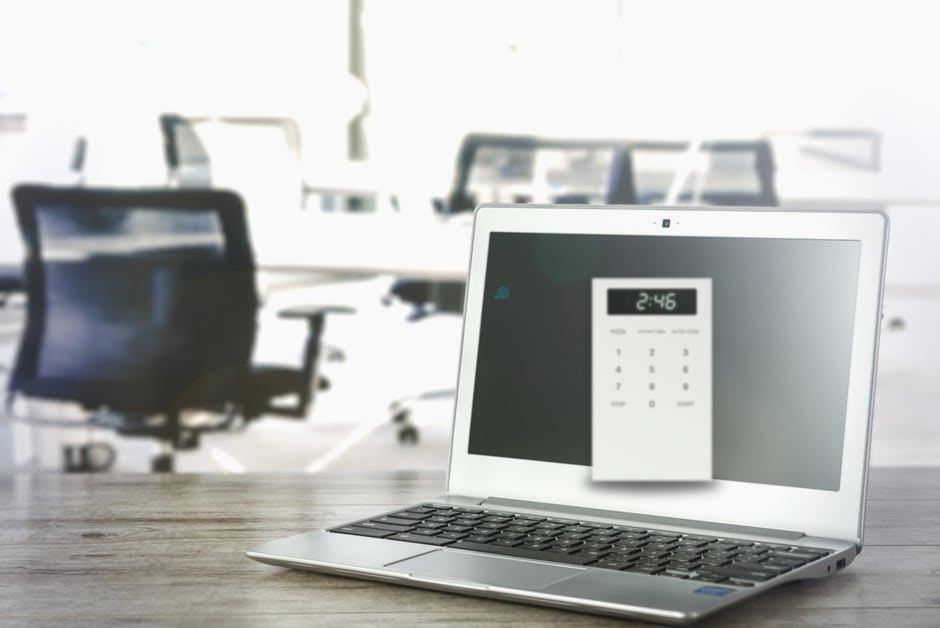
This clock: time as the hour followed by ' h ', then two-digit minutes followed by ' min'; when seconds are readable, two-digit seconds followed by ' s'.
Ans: 2 h 46 min
